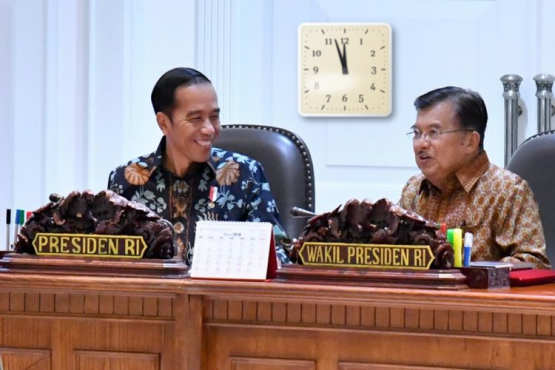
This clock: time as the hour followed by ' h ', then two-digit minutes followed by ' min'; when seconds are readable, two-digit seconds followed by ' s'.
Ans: 11 h 57 min
